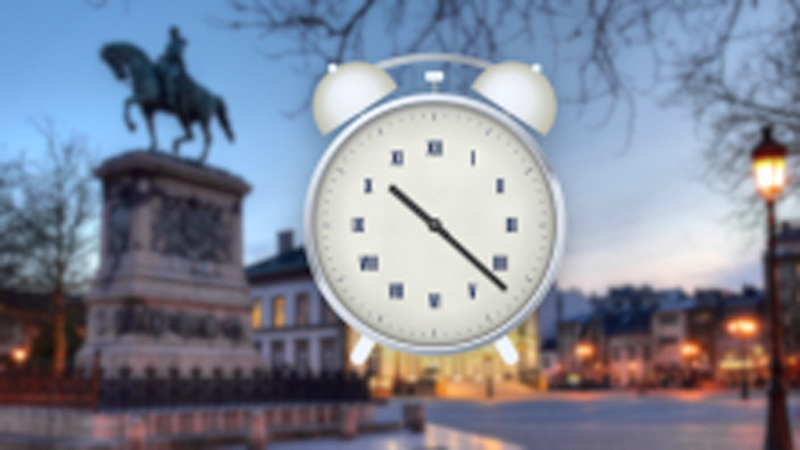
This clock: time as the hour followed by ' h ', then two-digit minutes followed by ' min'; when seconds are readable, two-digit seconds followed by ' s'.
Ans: 10 h 22 min
